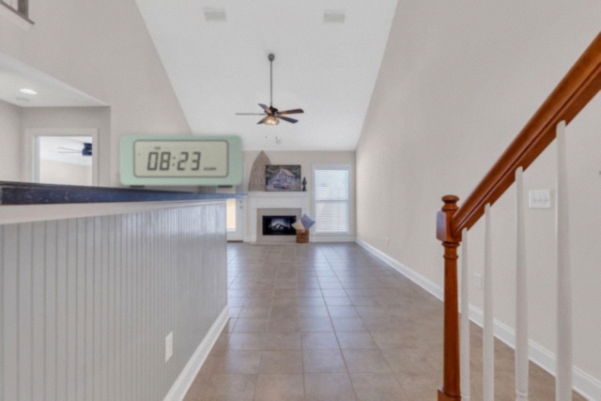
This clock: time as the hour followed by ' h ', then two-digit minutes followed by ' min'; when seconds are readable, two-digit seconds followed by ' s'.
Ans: 8 h 23 min
